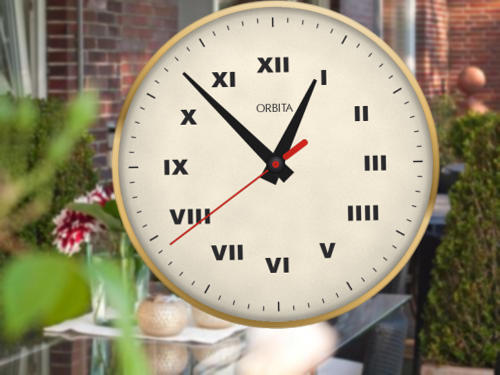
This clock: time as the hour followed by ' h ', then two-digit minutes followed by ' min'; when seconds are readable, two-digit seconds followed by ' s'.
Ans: 12 h 52 min 39 s
